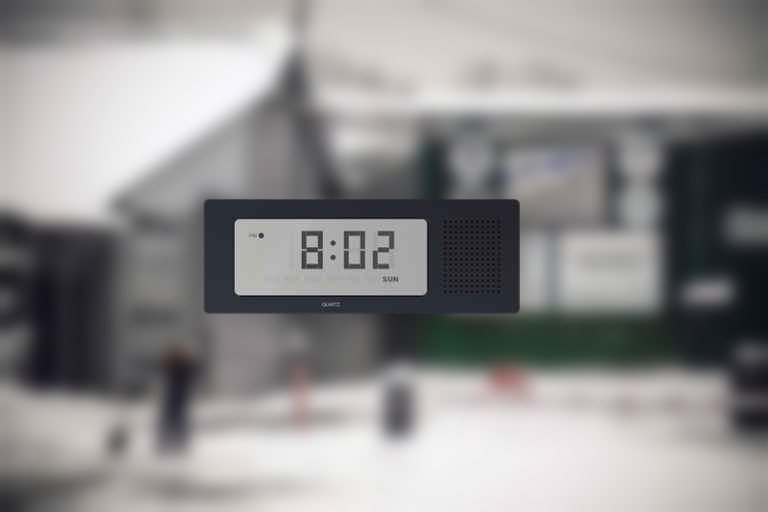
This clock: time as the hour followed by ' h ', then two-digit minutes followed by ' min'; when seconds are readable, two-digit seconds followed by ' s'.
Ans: 8 h 02 min
